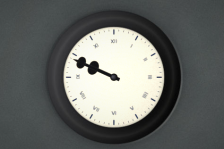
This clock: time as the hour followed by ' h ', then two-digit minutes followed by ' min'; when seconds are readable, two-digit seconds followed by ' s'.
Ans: 9 h 49 min
